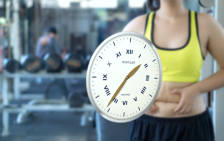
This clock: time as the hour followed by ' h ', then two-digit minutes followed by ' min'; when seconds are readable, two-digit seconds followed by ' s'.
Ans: 1 h 36 min
